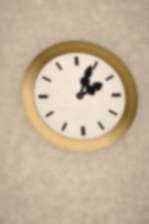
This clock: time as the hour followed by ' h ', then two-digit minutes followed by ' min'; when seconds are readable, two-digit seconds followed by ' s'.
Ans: 2 h 04 min
